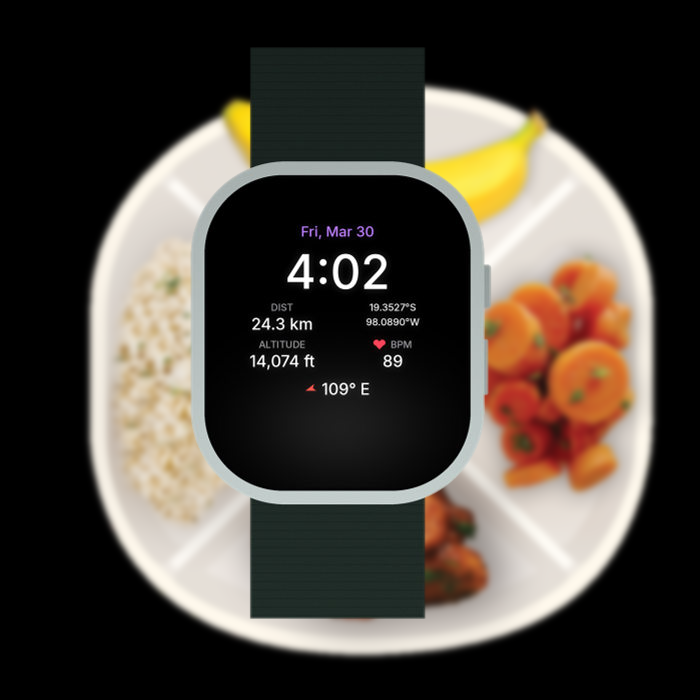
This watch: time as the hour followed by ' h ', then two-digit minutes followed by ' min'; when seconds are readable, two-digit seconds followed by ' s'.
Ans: 4 h 02 min
